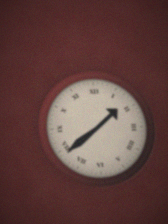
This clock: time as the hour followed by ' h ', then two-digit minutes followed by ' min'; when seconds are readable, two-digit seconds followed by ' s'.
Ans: 1 h 39 min
